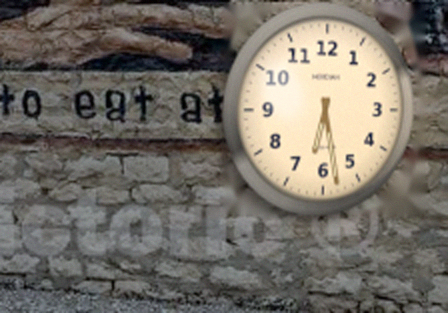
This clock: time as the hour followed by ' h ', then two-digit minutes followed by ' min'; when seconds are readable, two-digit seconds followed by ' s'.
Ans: 6 h 28 min
